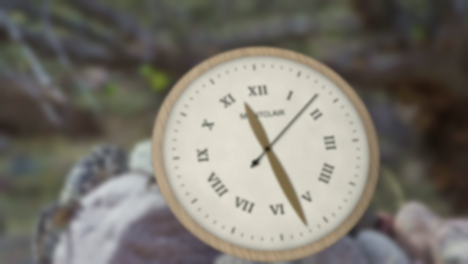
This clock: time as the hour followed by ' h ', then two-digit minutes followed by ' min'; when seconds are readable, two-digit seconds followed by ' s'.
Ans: 11 h 27 min 08 s
